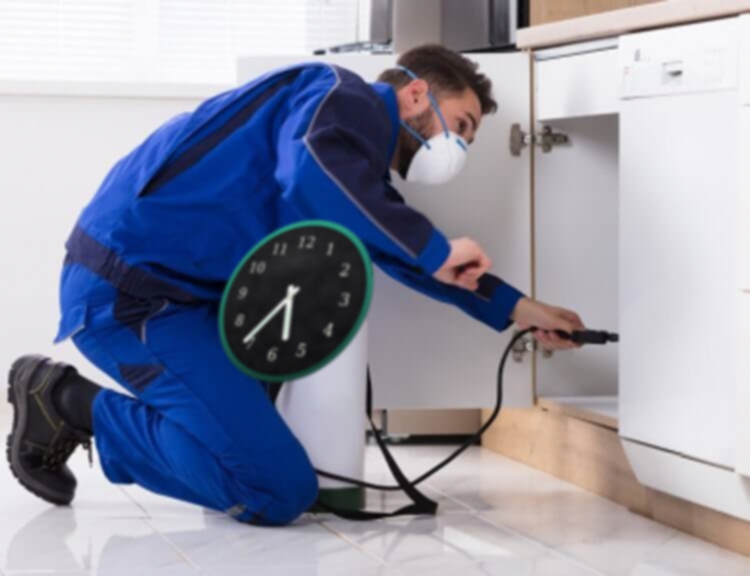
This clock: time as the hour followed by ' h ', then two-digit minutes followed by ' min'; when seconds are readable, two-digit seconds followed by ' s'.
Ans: 5 h 36 min
